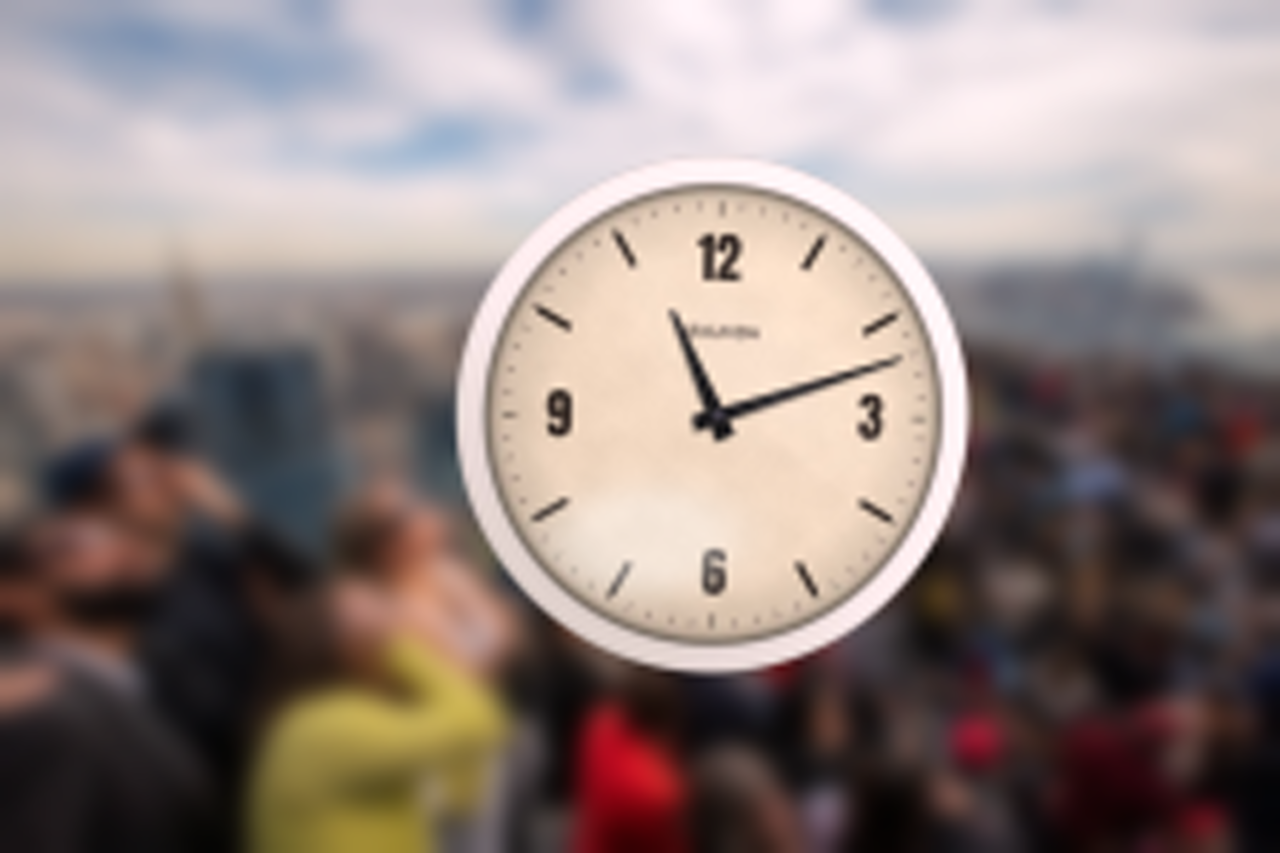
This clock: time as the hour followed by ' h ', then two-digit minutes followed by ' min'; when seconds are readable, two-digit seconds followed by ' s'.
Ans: 11 h 12 min
